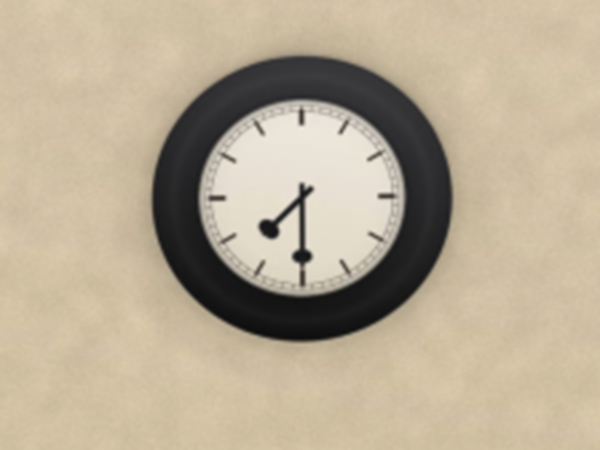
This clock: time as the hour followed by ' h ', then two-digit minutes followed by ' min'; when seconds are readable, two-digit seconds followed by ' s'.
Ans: 7 h 30 min
